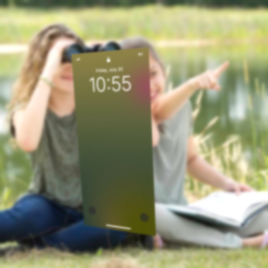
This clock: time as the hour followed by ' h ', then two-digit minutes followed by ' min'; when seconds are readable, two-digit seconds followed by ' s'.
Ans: 10 h 55 min
